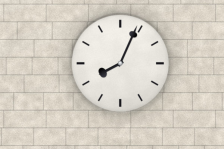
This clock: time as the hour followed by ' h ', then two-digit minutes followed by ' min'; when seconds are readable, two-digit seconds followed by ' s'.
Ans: 8 h 04 min
